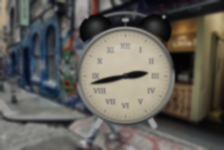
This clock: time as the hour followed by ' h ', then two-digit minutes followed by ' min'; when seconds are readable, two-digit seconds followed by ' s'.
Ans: 2 h 43 min
